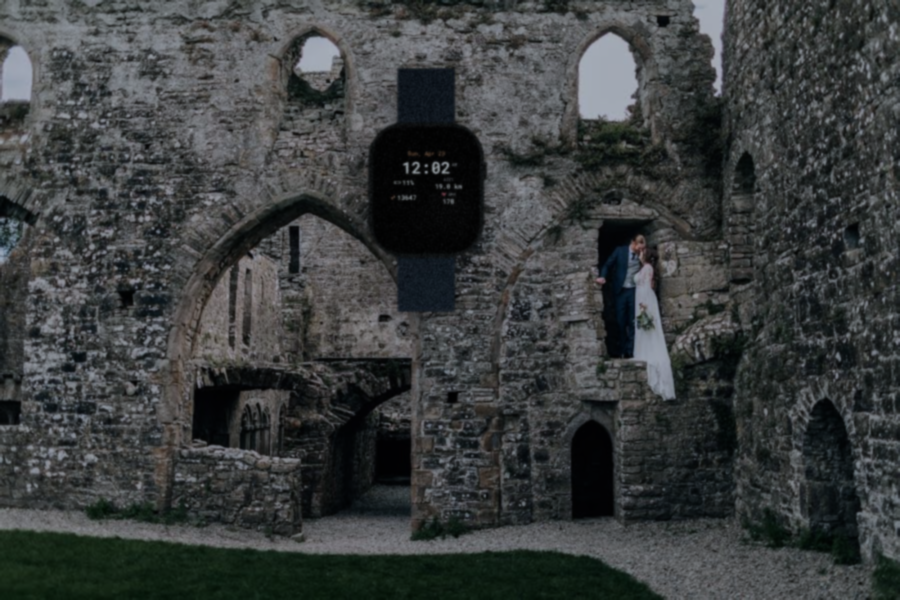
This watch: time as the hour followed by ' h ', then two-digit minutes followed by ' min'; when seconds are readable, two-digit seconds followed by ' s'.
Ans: 12 h 02 min
